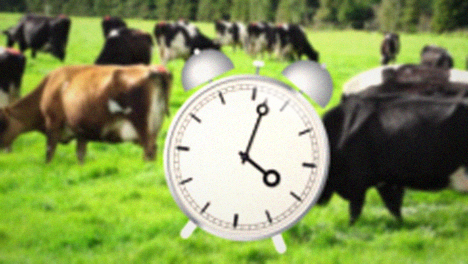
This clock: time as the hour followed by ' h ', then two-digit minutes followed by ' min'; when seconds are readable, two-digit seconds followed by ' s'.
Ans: 4 h 02 min
